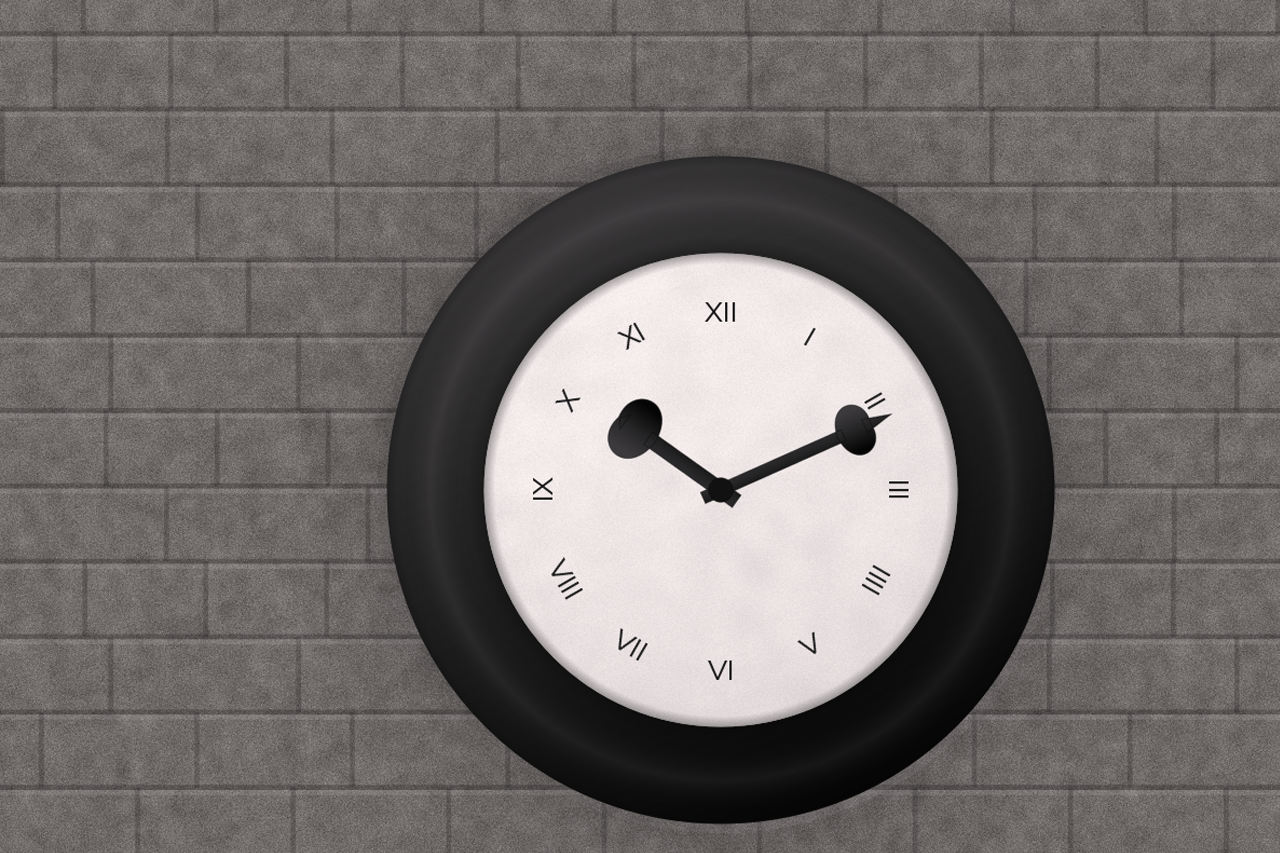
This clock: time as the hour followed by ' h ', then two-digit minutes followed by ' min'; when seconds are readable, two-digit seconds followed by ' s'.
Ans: 10 h 11 min
